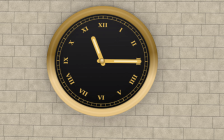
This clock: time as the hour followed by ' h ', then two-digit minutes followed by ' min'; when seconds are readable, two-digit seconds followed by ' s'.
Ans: 11 h 15 min
